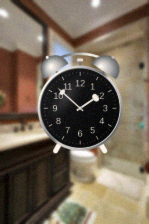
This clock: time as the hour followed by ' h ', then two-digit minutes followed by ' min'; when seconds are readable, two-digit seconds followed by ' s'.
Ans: 1 h 52 min
